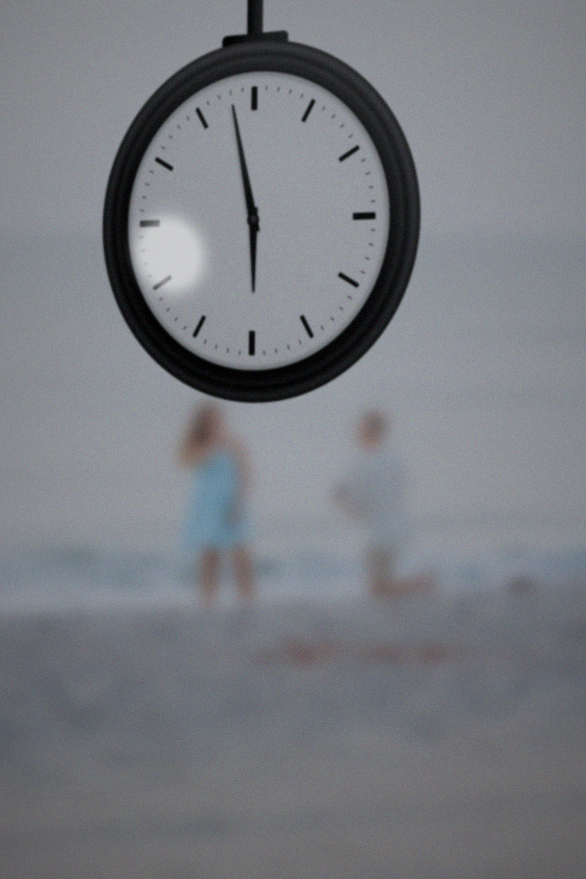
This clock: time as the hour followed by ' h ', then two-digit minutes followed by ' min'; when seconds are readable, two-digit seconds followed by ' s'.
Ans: 5 h 58 min
